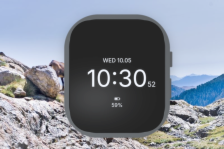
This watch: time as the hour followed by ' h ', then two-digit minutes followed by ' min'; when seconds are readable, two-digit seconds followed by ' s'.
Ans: 10 h 30 min
